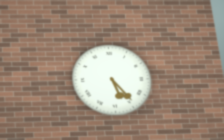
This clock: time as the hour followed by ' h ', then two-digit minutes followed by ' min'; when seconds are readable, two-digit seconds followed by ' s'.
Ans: 5 h 24 min
